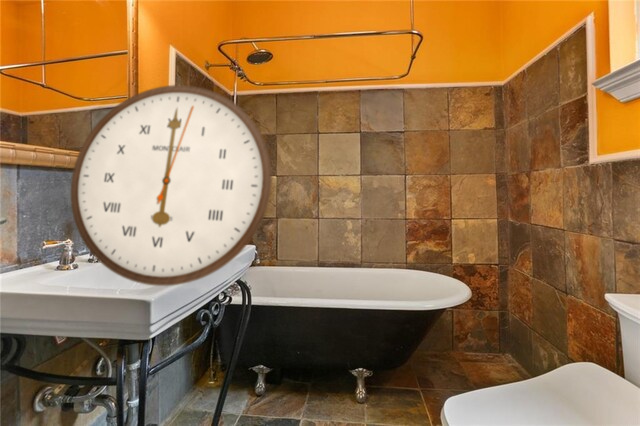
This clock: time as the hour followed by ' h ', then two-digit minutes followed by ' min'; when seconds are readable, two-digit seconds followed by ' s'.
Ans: 6 h 00 min 02 s
